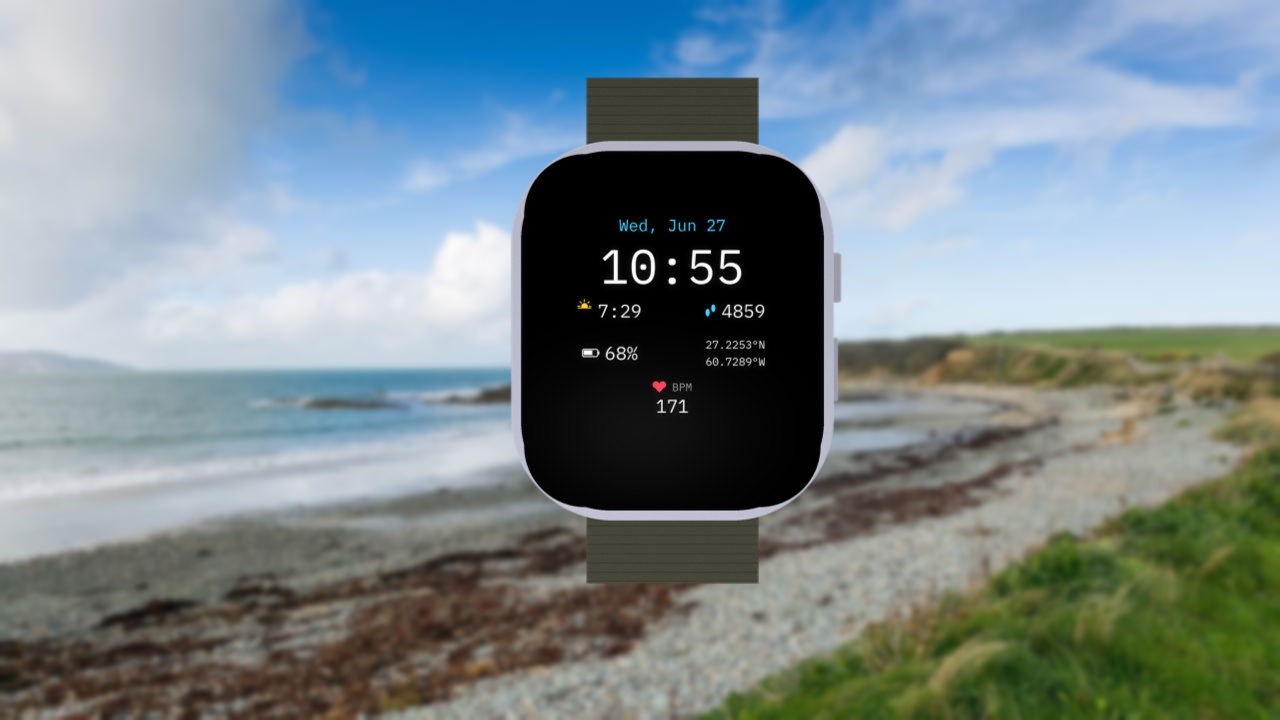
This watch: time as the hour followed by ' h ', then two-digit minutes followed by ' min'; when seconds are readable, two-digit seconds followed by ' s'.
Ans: 10 h 55 min
